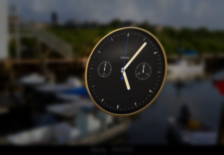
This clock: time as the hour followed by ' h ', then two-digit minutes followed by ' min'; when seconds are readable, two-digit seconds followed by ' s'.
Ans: 5 h 06 min
